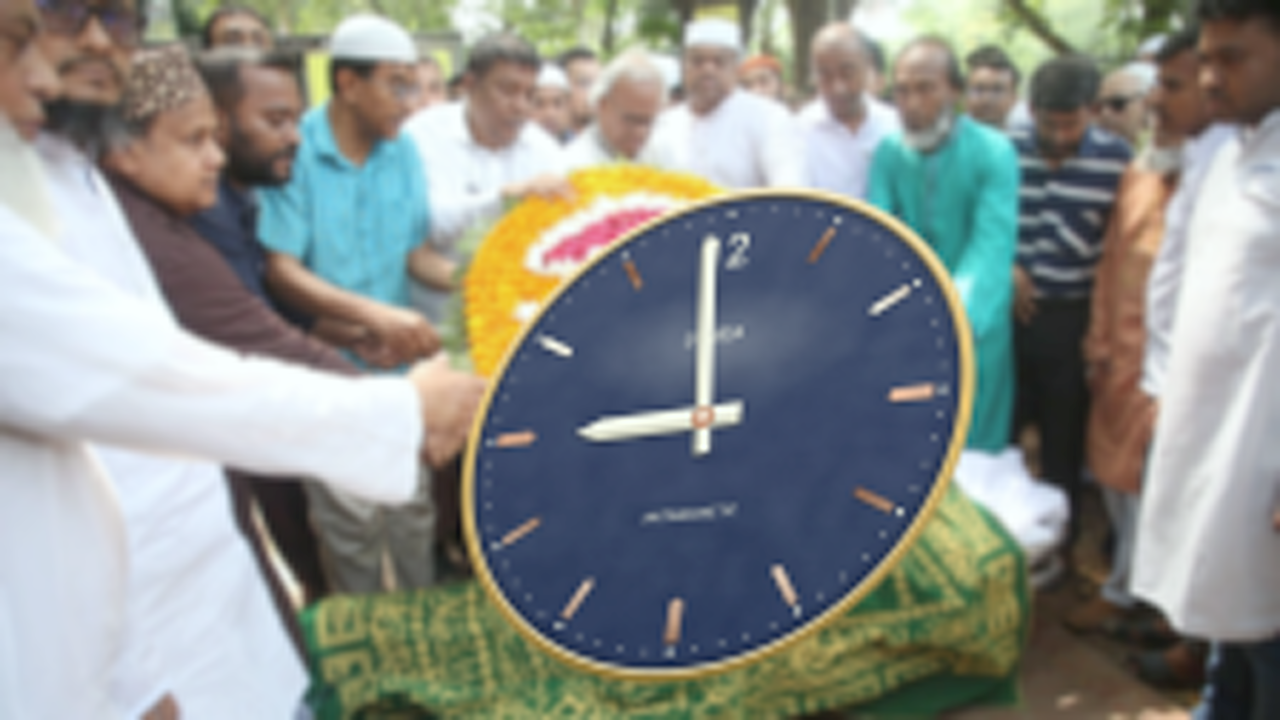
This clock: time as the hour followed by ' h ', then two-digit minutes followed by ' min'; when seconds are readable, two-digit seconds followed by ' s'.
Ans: 8 h 59 min
